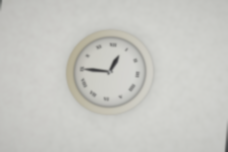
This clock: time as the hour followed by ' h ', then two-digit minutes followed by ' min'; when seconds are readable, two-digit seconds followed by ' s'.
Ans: 12 h 45 min
